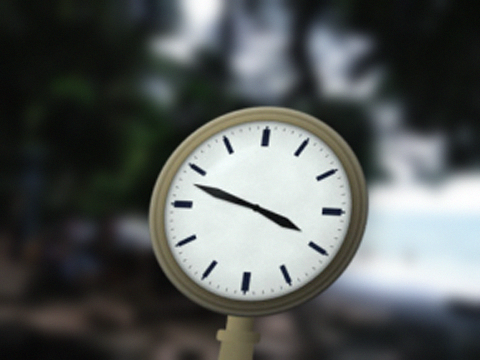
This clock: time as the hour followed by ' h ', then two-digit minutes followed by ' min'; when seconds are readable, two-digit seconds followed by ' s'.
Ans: 3 h 48 min
